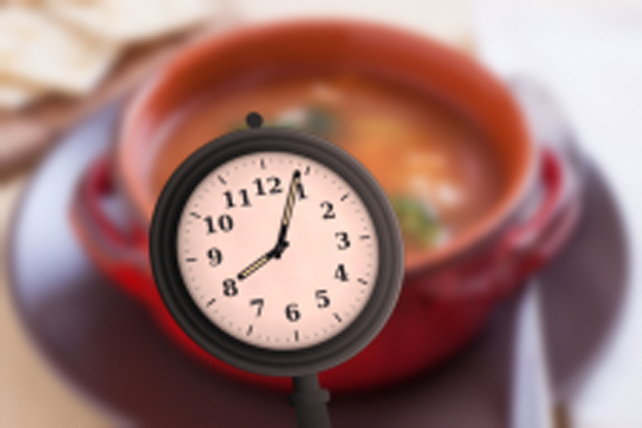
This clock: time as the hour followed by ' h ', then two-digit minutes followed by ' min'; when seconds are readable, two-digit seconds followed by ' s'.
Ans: 8 h 04 min
